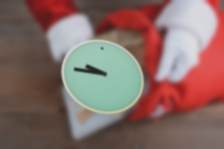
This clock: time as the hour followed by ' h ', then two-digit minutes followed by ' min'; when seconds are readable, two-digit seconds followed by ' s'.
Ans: 9 h 46 min
